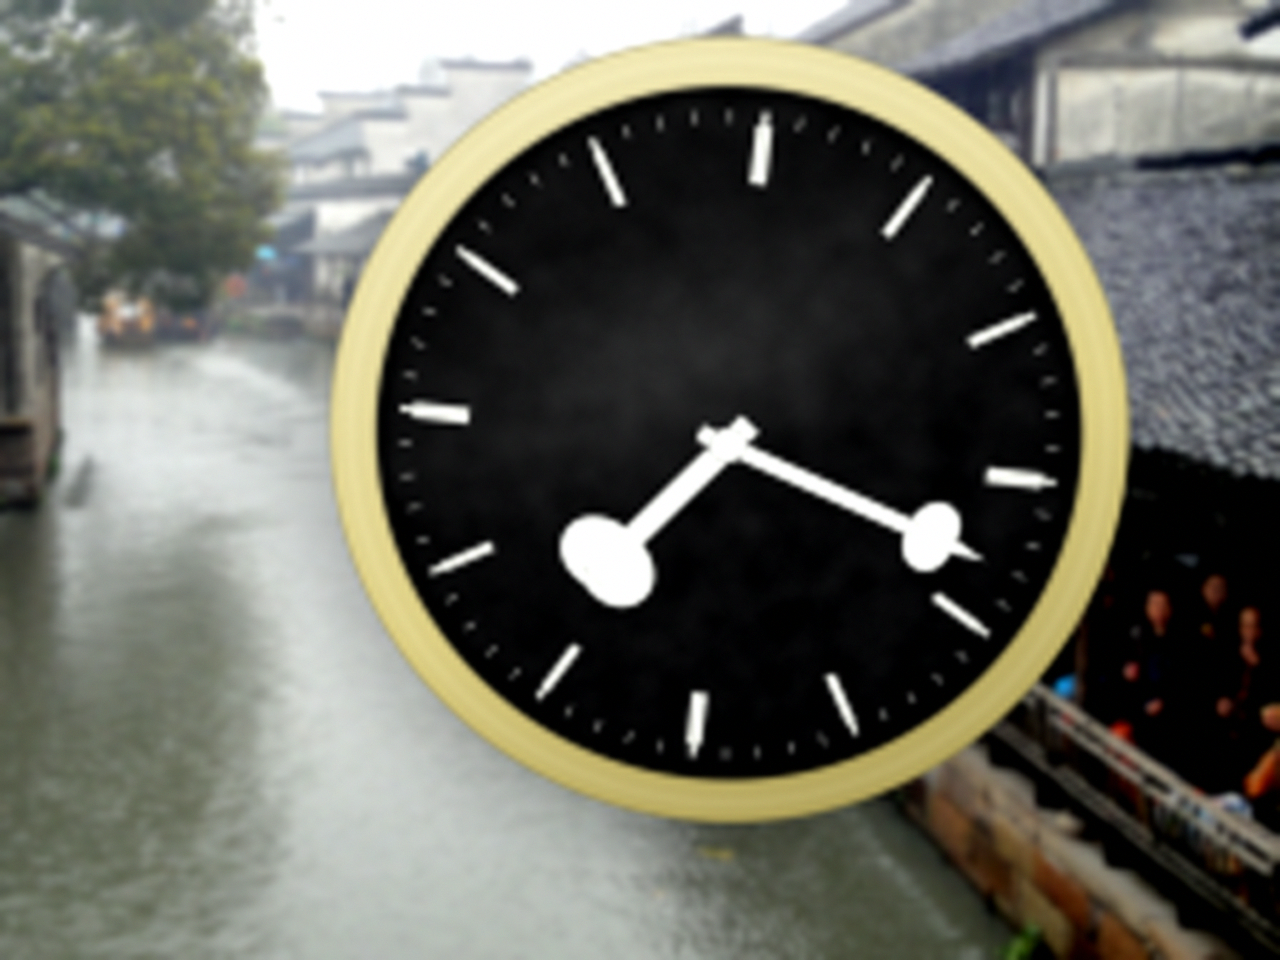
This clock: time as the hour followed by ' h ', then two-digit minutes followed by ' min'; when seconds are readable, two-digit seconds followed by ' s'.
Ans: 7 h 18 min
